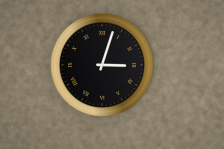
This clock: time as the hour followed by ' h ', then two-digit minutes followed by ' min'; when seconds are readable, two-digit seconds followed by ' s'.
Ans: 3 h 03 min
